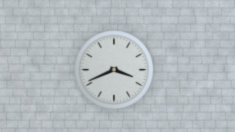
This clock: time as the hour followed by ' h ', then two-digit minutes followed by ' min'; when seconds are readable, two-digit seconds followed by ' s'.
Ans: 3 h 41 min
